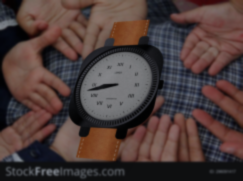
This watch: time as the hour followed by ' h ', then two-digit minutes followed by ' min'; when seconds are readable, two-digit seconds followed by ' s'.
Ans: 8 h 43 min
